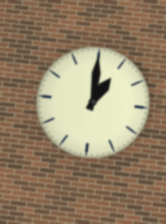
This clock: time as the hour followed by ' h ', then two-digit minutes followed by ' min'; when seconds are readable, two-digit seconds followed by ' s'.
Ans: 1 h 00 min
